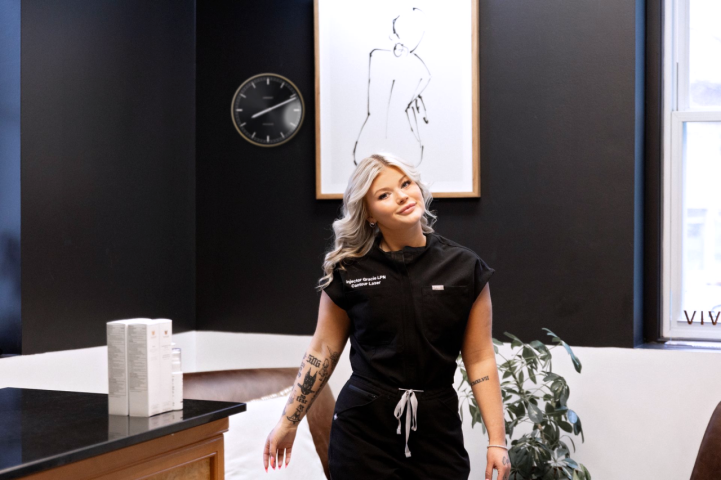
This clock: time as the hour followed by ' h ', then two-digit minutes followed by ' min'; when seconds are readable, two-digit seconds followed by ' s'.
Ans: 8 h 11 min
